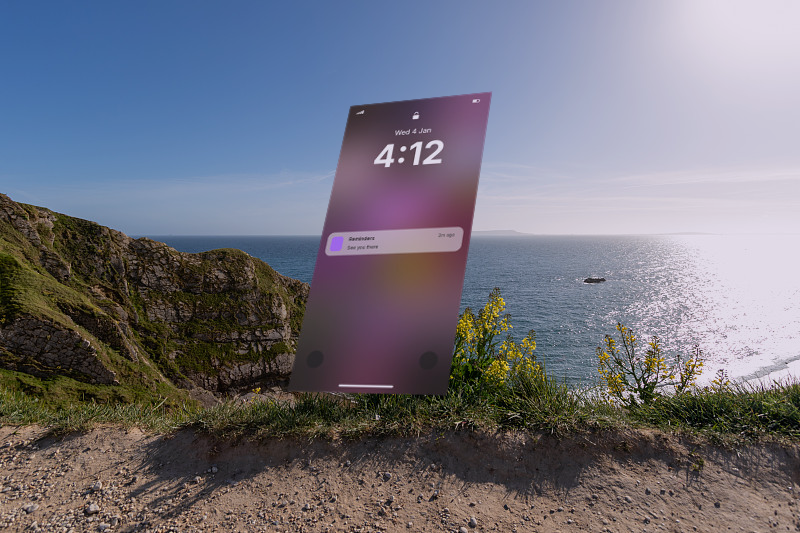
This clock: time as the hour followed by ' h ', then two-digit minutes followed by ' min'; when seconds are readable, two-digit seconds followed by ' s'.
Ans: 4 h 12 min
